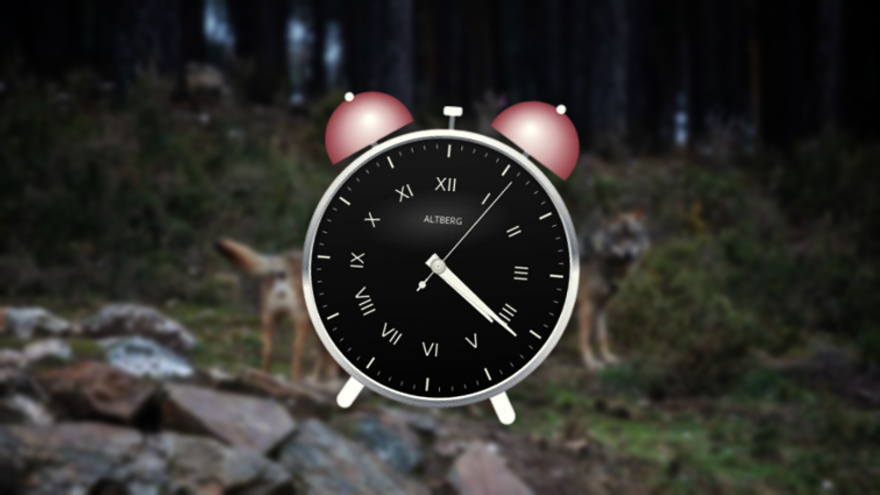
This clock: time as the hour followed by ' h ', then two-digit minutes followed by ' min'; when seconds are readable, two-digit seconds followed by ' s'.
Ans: 4 h 21 min 06 s
